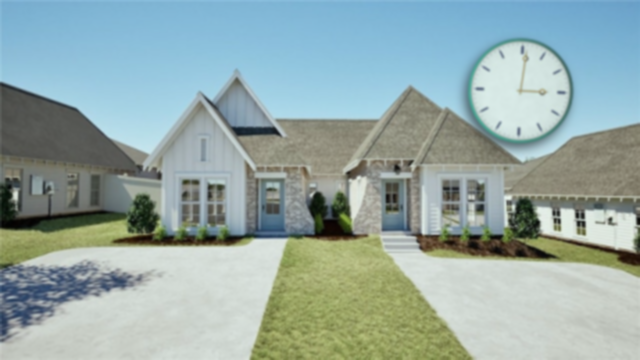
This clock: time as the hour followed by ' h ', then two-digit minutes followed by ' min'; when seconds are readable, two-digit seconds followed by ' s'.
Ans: 3 h 01 min
